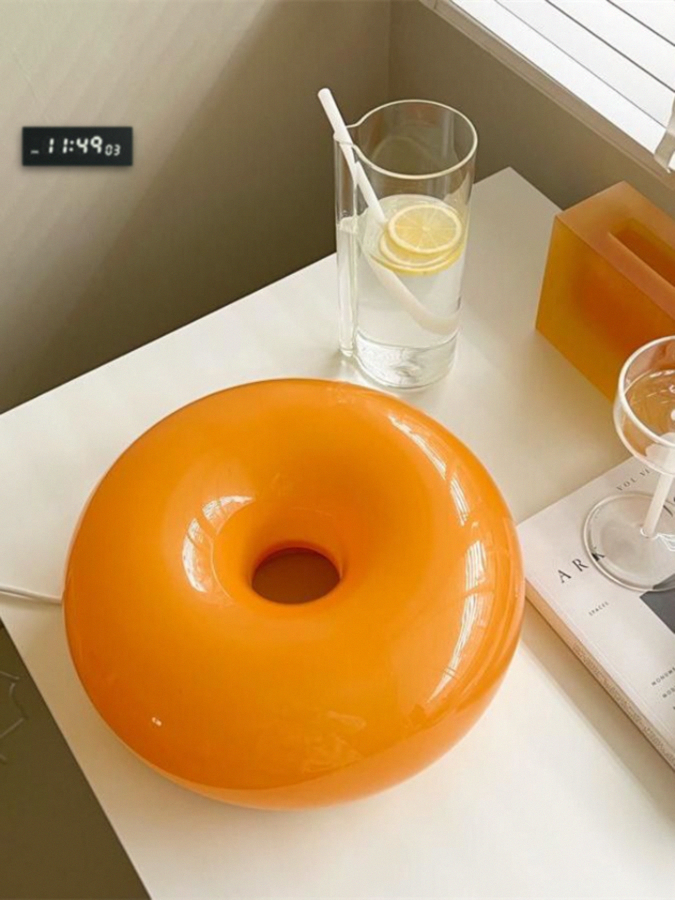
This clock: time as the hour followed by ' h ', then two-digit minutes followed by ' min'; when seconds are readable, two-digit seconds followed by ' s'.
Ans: 11 h 49 min
